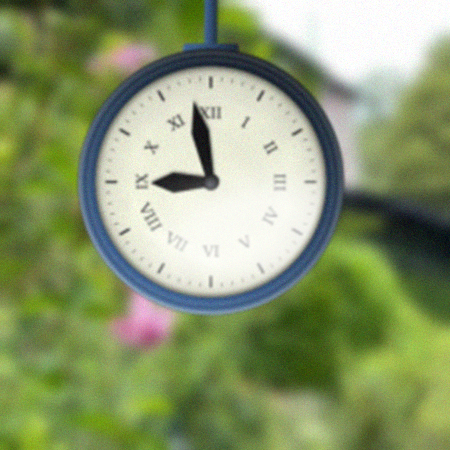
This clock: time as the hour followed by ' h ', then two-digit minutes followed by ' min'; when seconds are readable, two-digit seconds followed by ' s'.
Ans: 8 h 58 min
